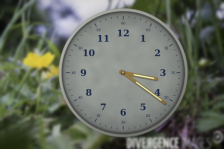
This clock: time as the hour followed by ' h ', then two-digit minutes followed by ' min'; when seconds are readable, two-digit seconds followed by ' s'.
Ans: 3 h 21 min
